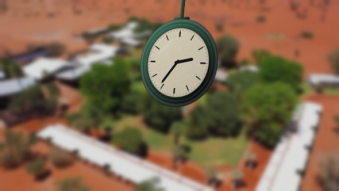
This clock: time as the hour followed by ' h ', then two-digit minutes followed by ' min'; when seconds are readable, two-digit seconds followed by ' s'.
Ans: 2 h 36 min
